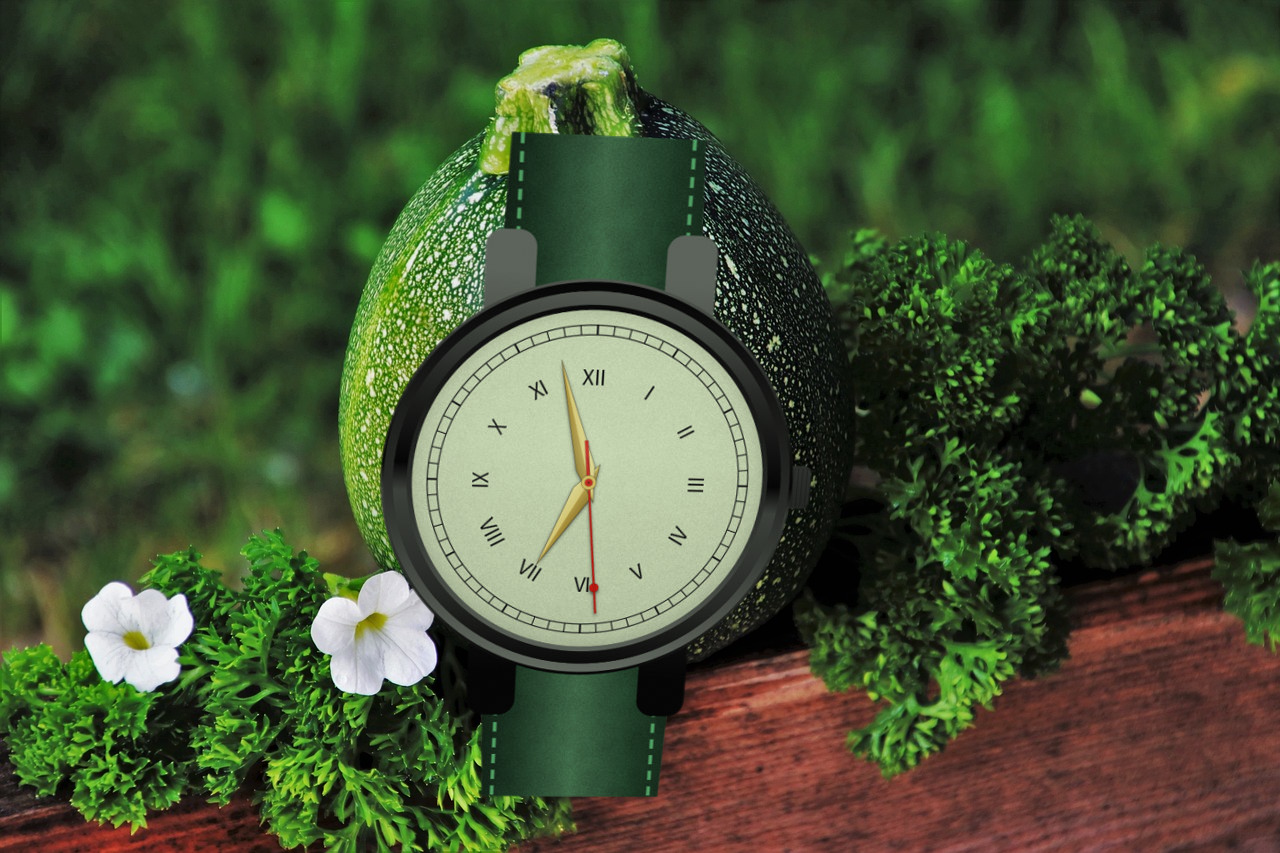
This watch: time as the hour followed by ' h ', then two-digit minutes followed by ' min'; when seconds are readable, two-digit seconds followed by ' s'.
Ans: 6 h 57 min 29 s
